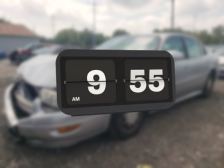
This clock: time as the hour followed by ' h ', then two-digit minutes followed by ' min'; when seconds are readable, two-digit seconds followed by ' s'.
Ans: 9 h 55 min
